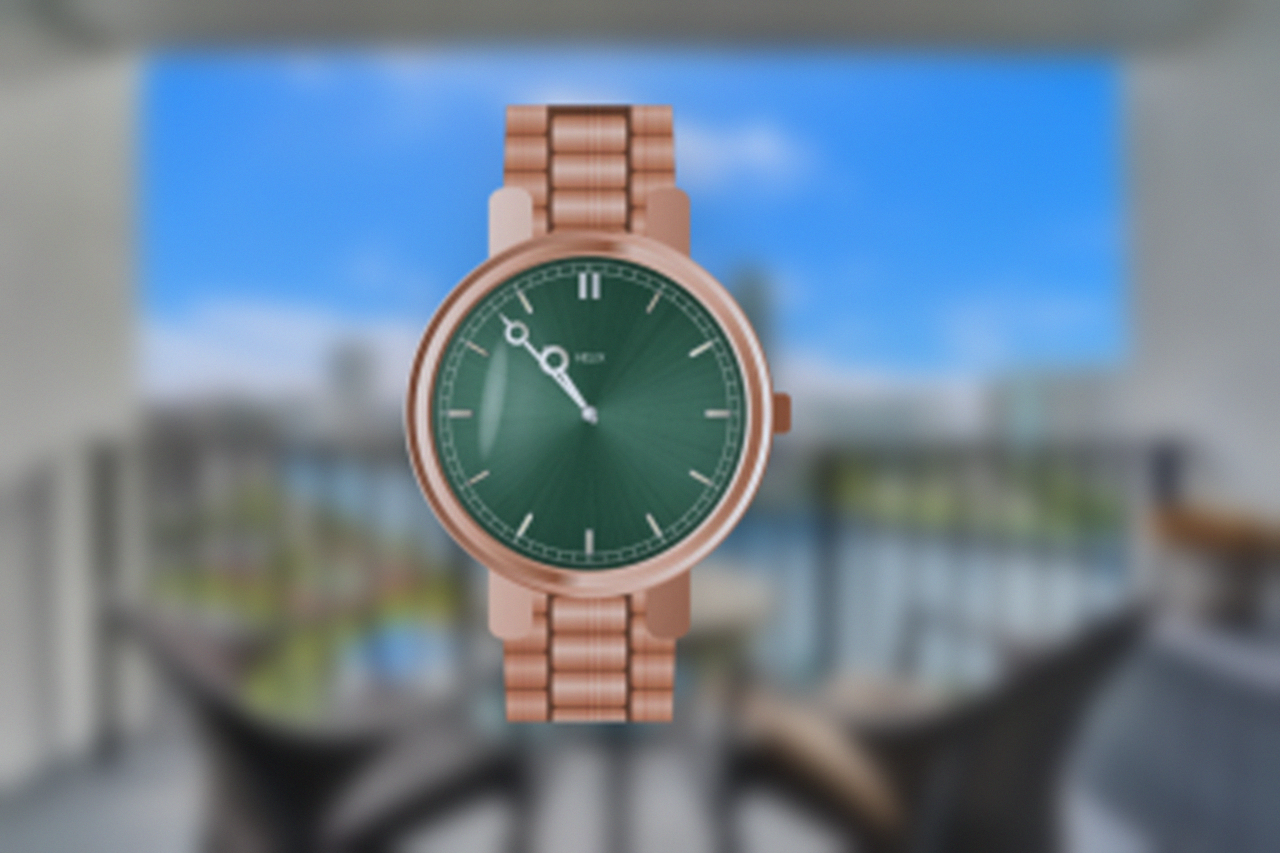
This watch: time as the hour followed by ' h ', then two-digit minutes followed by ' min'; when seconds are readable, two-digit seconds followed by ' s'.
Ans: 10 h 53 min
